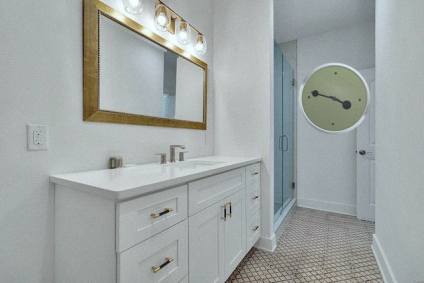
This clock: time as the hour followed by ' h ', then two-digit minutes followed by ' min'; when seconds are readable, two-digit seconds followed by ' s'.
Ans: 3 h 47 min
